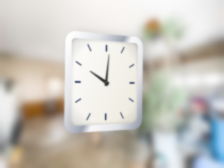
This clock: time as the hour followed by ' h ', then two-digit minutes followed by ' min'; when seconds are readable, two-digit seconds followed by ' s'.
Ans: 10 h 01 min
